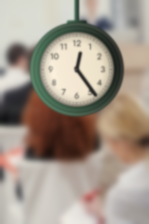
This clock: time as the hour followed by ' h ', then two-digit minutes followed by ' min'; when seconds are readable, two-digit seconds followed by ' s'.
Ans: 12 h 24 min
